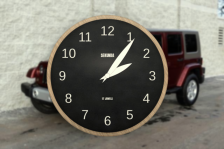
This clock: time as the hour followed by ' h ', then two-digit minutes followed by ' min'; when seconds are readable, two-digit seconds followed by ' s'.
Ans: 2 h 06 min
